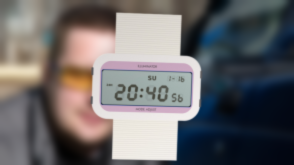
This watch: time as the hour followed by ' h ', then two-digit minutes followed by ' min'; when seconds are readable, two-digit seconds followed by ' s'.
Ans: 20 h 40 min
